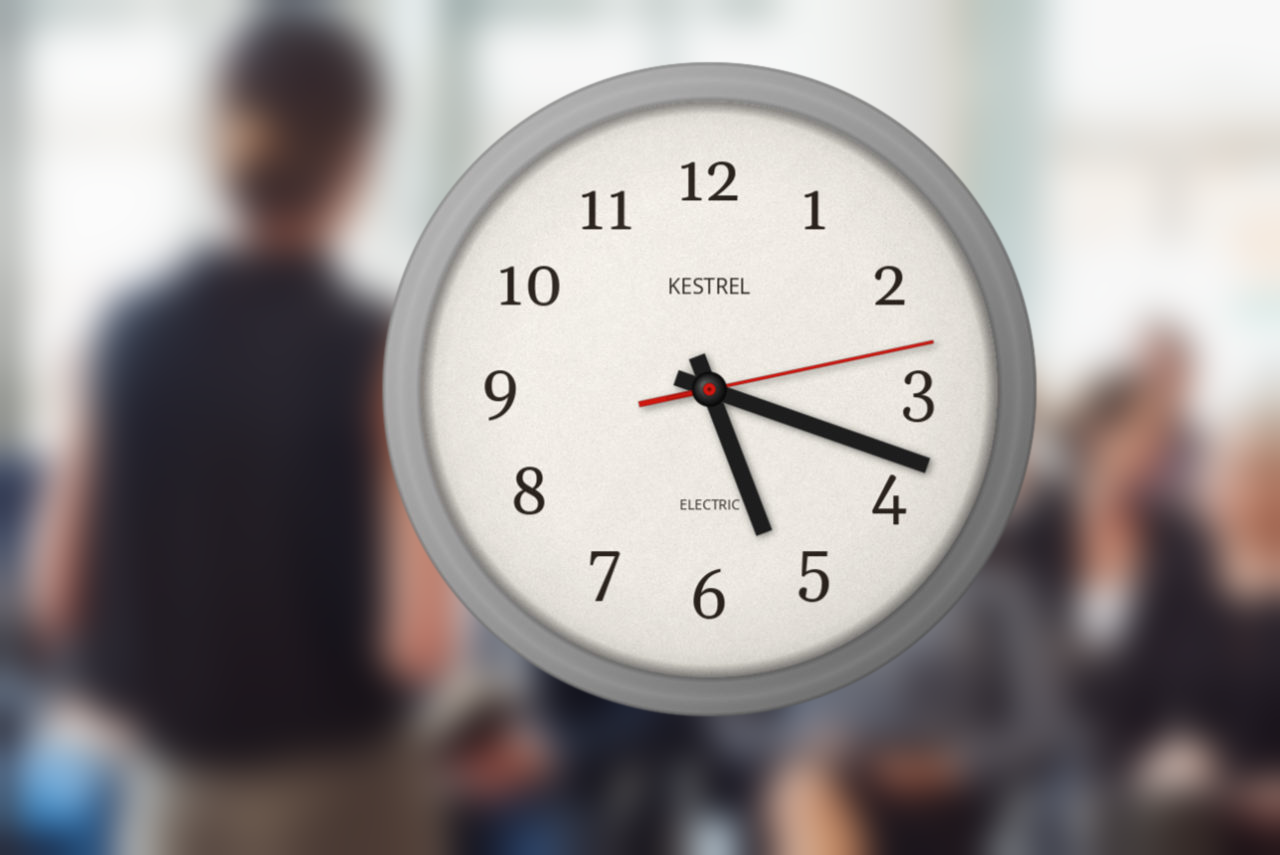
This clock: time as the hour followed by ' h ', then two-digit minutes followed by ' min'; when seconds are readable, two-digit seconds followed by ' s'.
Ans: 5 h 18 min 13 s
